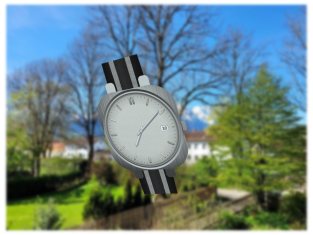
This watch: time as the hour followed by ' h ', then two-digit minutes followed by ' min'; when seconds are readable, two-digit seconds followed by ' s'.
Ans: 7 h 09 min
